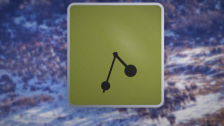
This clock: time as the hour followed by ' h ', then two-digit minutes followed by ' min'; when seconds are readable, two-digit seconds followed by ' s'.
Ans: 4 h 33 min
